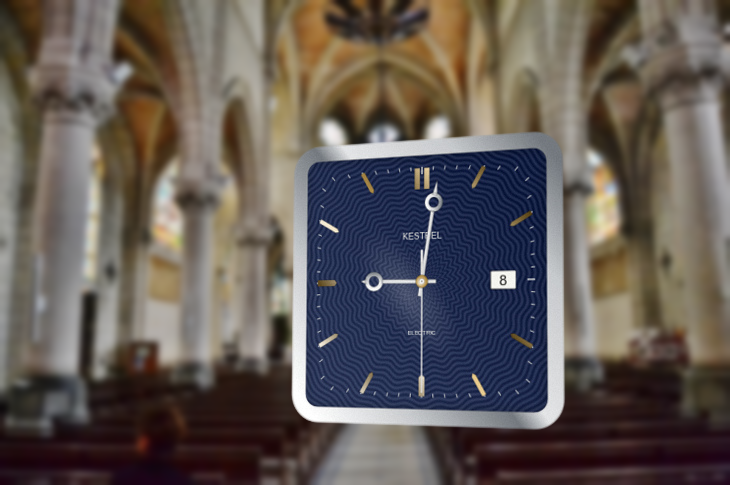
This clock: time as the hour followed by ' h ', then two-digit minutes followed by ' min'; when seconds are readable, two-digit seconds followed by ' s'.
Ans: 9 h 01 min 30 s
